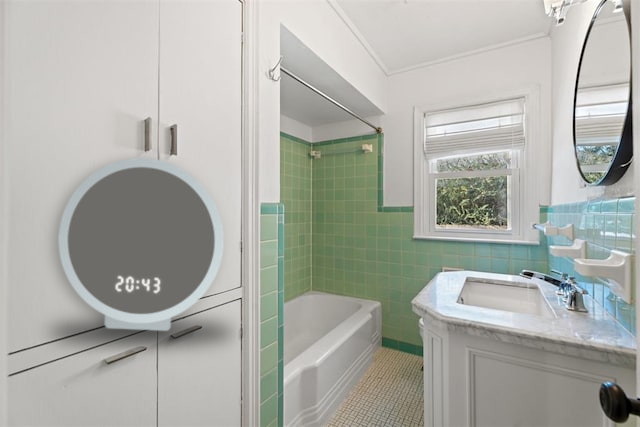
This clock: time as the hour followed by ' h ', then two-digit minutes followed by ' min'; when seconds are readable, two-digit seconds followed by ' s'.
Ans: 20 h 43 min
